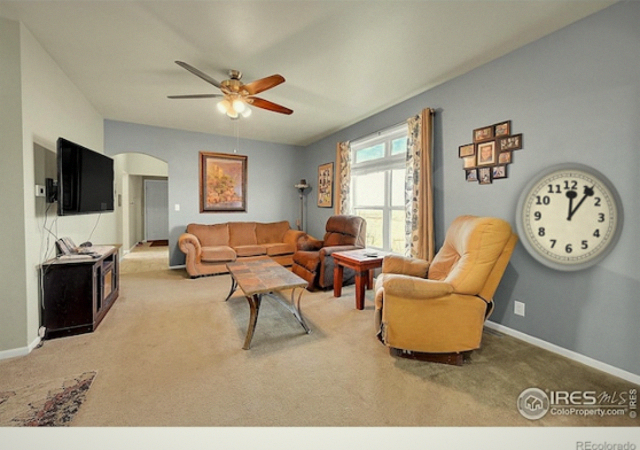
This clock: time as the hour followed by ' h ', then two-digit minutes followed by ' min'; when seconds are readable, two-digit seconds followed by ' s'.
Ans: 12 h 06 min
